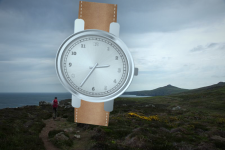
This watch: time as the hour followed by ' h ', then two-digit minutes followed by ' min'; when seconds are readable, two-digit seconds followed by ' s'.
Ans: 2 h 35 min
